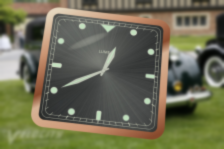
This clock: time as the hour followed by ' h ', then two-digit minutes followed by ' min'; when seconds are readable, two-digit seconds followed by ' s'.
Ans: 12 h 40 min
